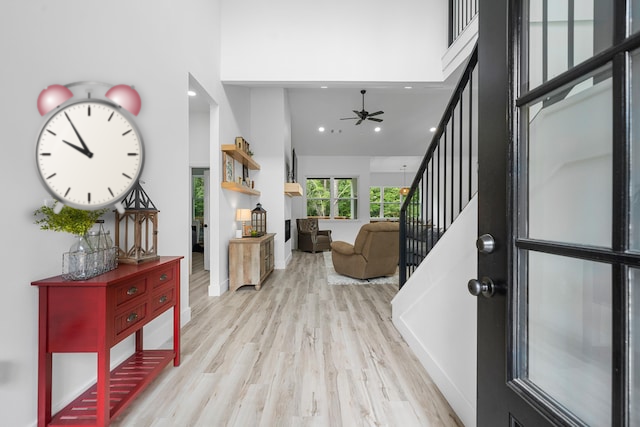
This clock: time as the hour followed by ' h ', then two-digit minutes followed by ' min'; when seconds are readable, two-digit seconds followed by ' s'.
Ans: 9 h 55 min
